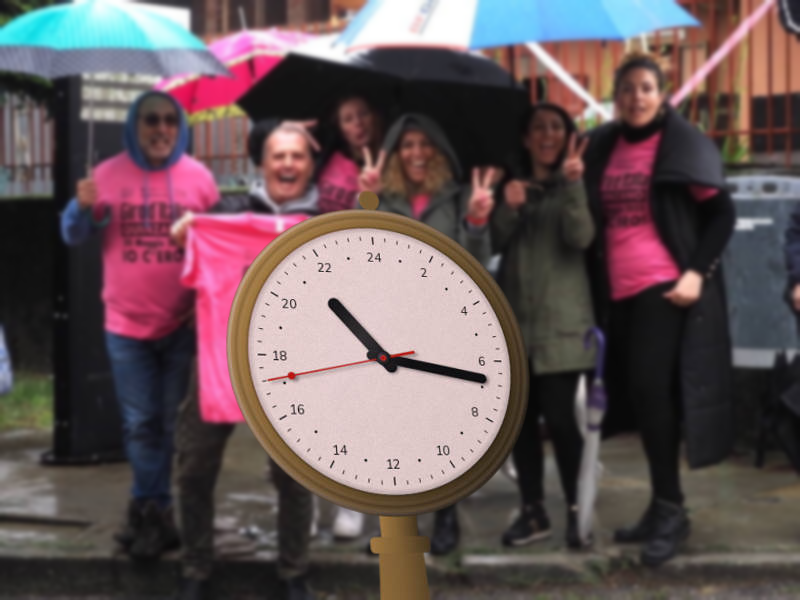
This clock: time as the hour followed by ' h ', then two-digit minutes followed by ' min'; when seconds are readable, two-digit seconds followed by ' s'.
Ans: 21 h 16 min 43 s
